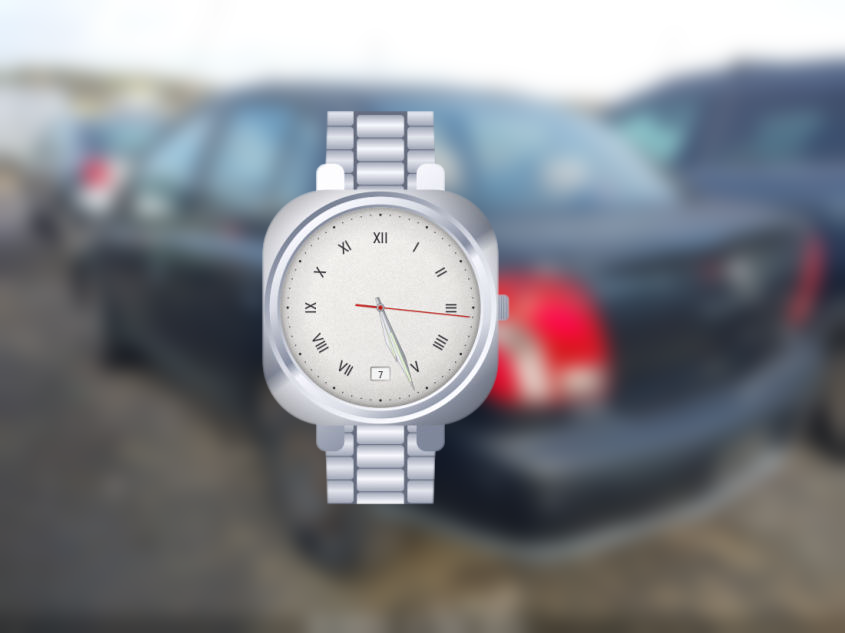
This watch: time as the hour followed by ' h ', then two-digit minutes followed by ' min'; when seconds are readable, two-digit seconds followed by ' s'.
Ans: 5 h 26 min 16 s
